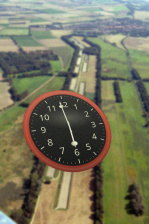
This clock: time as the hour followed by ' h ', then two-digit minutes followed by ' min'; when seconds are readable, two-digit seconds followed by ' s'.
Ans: 5 h 59 min
